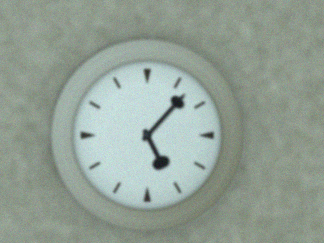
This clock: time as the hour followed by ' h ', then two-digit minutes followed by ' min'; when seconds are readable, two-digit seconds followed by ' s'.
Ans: 5 h 07 min
